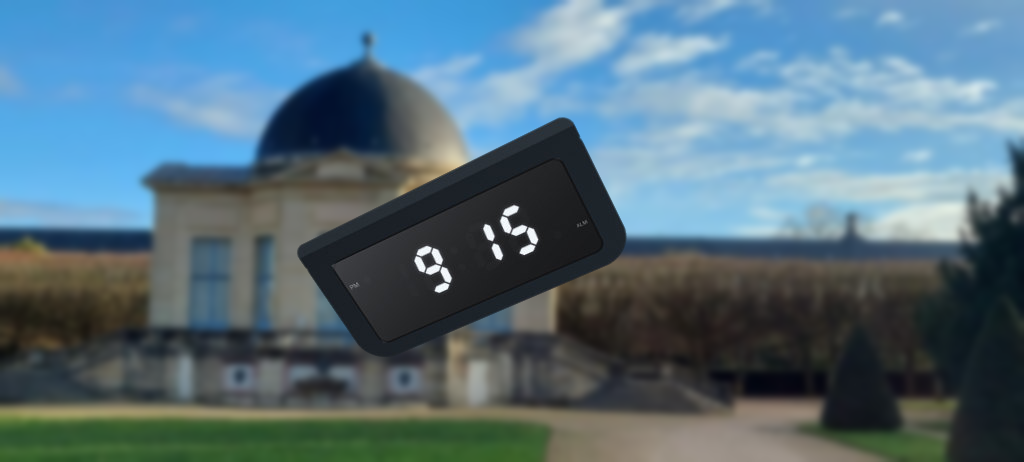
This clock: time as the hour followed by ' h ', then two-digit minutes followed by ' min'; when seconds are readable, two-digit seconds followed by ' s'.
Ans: 9 h 15 min
